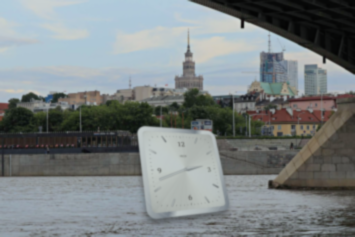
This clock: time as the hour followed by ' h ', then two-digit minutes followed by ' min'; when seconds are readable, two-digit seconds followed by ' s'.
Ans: 2 h 42 min
